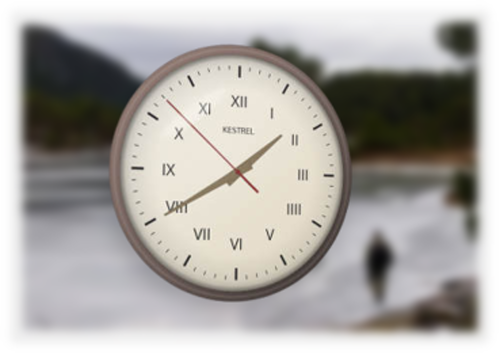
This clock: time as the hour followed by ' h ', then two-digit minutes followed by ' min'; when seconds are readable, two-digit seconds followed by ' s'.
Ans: 1 h 39 min 52 s
